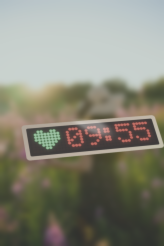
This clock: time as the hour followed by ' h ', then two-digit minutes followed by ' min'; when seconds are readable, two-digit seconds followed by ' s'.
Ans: 9 h 55 min
